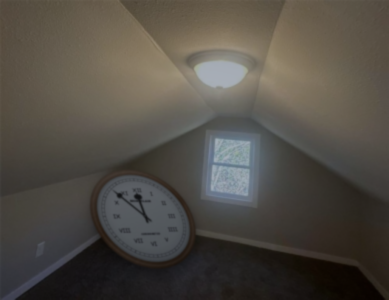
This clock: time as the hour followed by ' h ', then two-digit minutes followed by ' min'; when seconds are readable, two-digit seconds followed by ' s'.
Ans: 11 h 53 min
